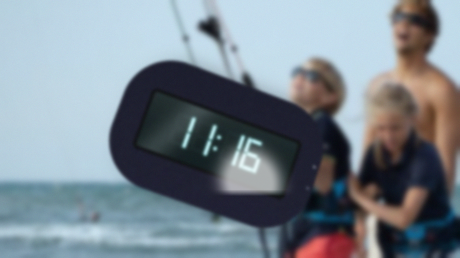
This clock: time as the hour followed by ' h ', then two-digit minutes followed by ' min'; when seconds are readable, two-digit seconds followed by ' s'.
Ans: 11 h 16 min
